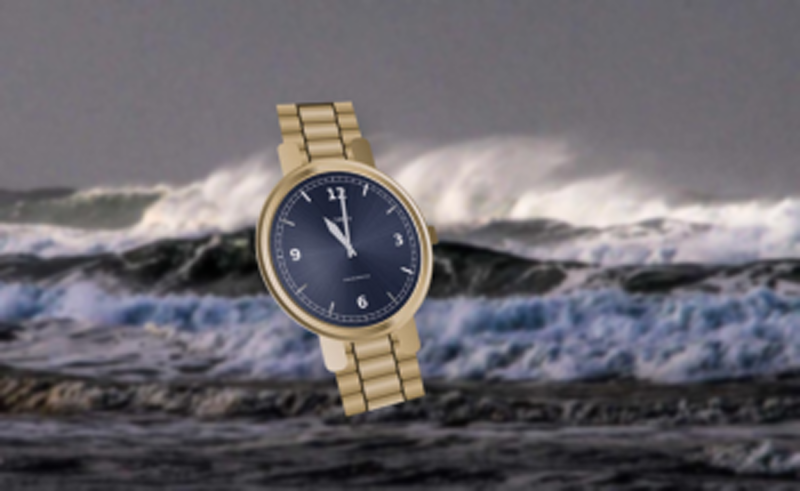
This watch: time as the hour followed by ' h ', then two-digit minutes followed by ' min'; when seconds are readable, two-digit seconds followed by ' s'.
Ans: 11 h 01 min
